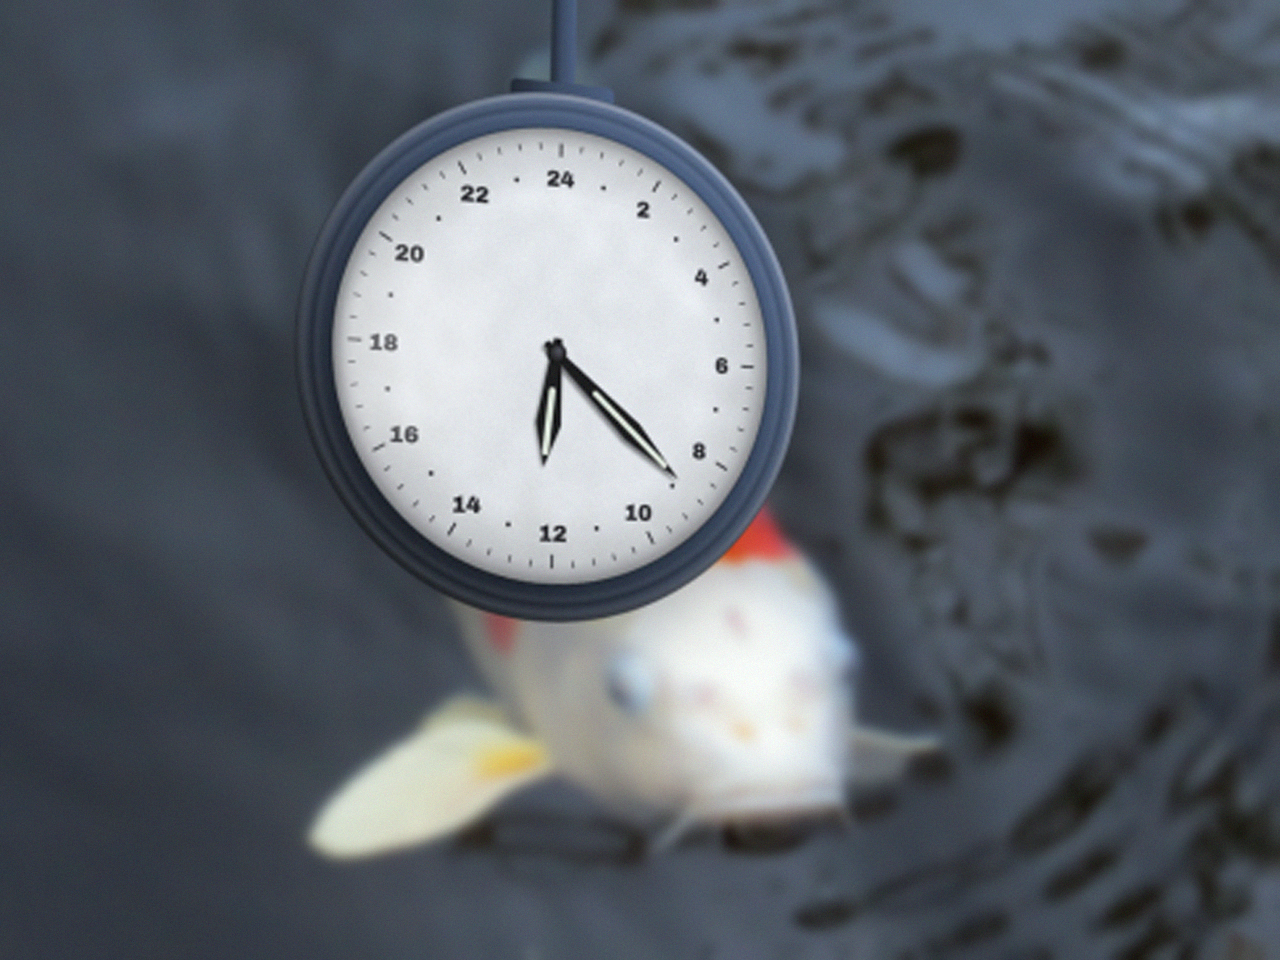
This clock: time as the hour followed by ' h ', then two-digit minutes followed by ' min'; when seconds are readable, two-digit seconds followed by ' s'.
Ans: 12 h 22 min
